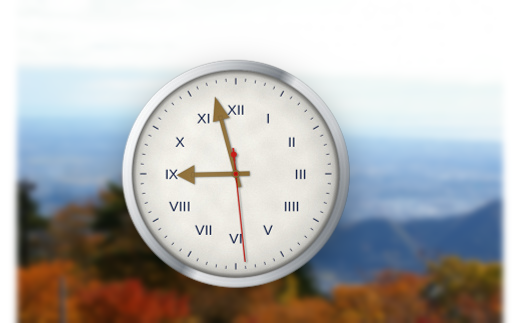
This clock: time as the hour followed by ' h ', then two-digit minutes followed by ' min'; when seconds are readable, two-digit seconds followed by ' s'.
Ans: 8 h 57 min 29 s
